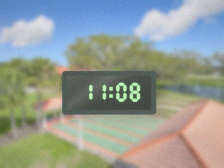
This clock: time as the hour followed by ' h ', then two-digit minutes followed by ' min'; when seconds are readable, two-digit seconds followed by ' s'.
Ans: 11 h 08 min
